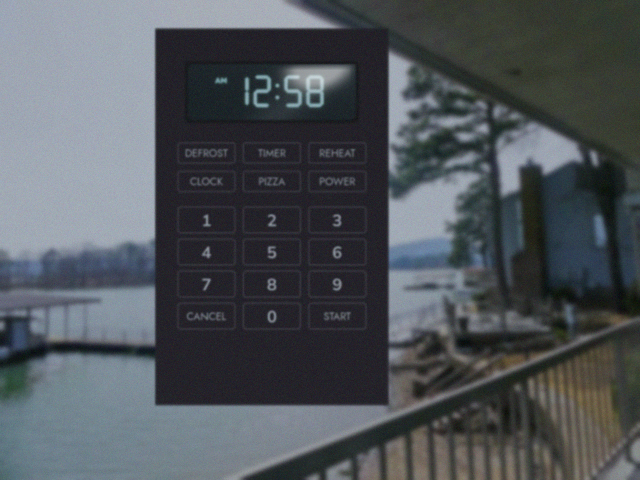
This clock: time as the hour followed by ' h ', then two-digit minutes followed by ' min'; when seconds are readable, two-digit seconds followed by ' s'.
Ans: 12 h 58 min
